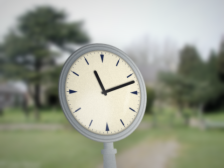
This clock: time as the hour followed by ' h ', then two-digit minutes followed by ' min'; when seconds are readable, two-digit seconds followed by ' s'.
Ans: 11 h 12 min
